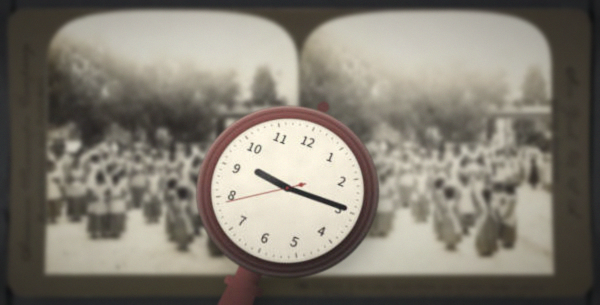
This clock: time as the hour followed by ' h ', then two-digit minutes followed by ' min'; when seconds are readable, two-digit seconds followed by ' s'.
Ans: 9 h 14 min 39 s
